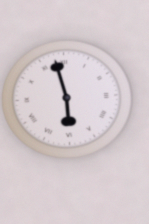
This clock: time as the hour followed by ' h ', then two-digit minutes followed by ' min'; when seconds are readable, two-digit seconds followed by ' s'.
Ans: 5 h 58 min
